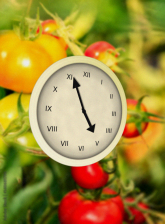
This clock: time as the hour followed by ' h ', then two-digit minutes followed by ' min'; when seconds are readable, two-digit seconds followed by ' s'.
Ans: 4 h 56 min
